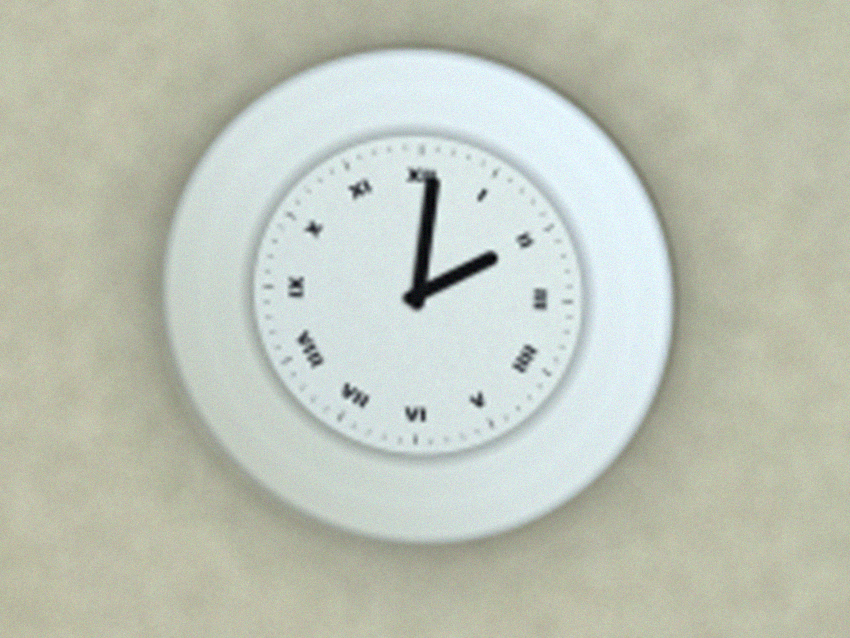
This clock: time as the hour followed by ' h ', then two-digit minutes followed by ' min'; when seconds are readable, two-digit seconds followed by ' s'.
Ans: 2 h 01 min
